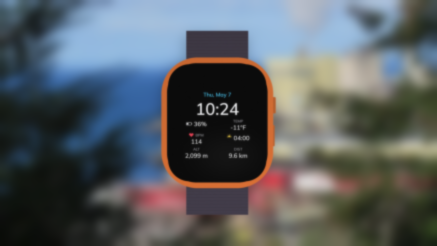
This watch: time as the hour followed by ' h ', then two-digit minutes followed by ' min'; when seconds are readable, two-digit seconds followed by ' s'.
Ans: 10 h 24 min
